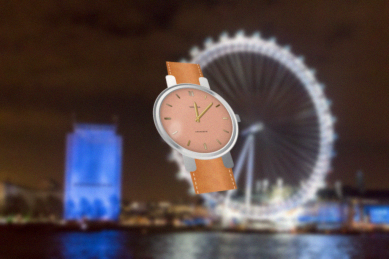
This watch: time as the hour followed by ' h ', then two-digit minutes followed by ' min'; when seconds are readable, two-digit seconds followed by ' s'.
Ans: 12 h 08 min
